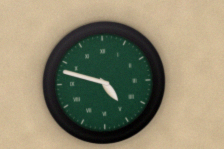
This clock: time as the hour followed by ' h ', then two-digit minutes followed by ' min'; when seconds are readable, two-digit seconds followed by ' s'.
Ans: 4 h 48 min
